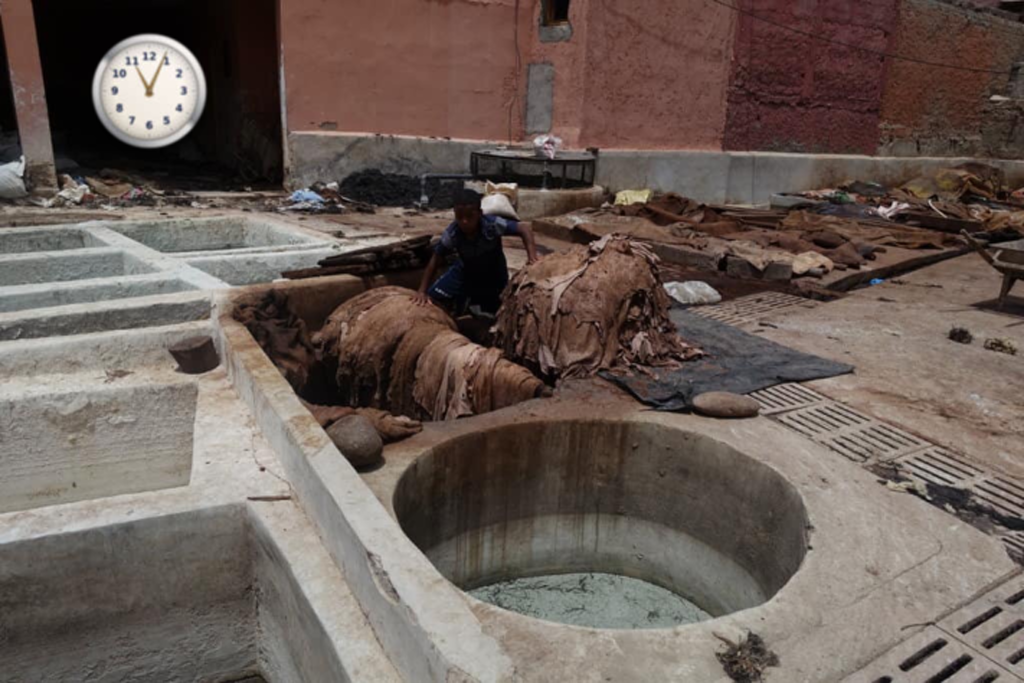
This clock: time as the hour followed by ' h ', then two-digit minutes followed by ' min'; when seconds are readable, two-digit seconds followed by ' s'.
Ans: 11 h 04 min
